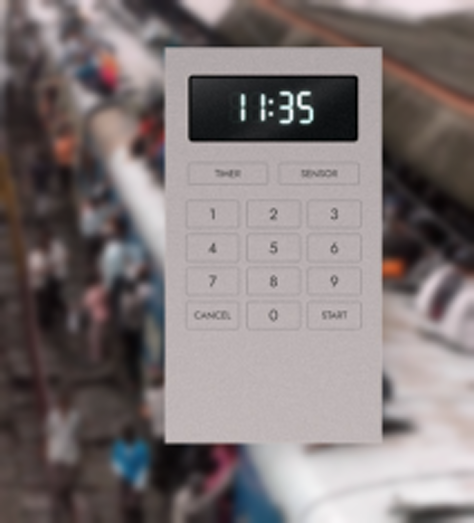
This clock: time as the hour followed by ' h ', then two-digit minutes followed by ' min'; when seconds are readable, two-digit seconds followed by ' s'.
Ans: 11 h 35 min
